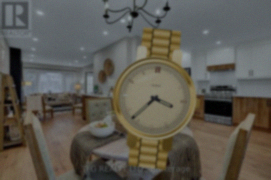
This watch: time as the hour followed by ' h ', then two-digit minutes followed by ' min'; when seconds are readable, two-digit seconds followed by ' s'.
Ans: 3 h 37 min
